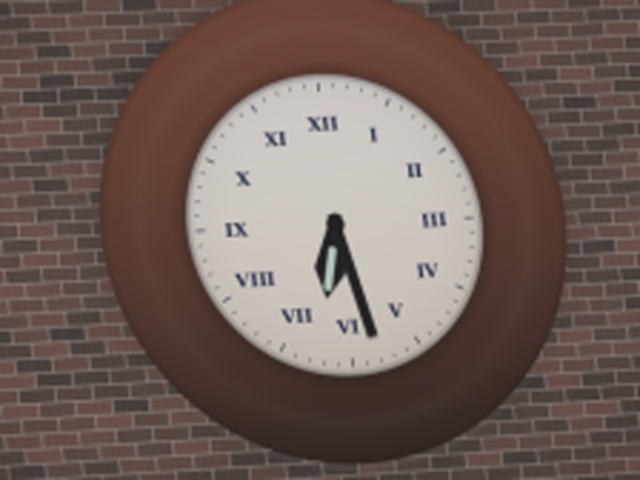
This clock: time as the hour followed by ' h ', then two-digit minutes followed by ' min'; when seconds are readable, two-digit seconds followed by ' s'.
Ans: 6 h 28 min
